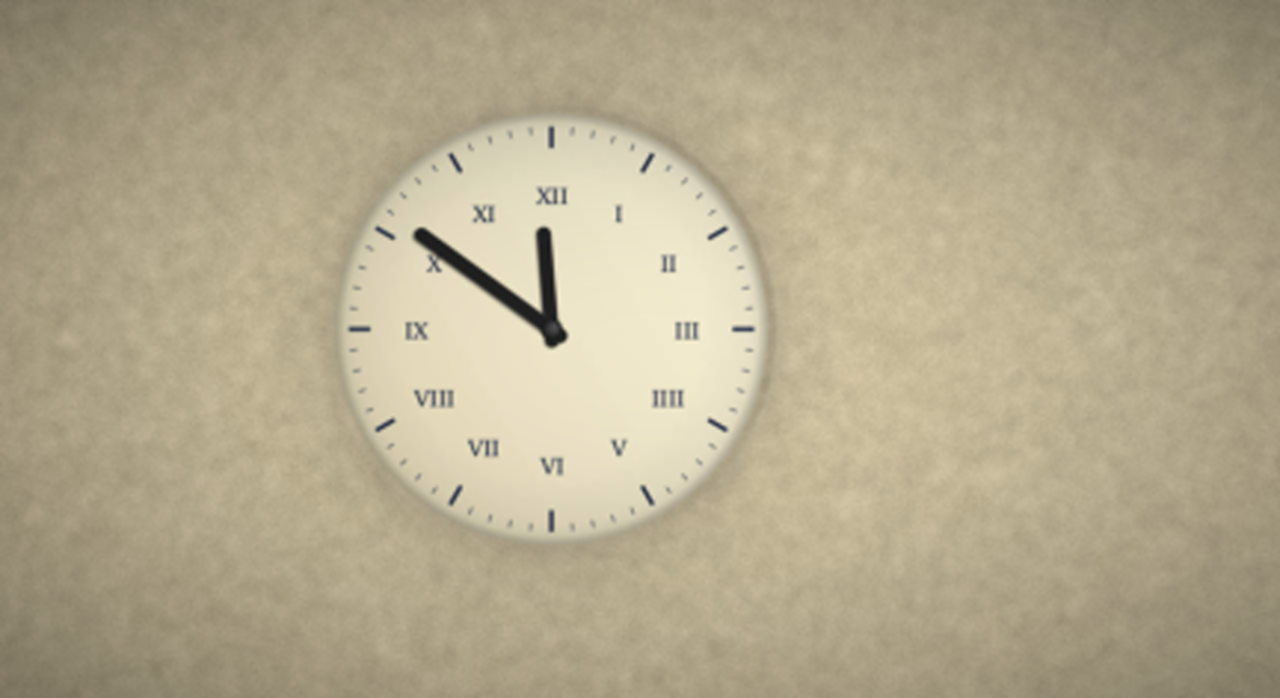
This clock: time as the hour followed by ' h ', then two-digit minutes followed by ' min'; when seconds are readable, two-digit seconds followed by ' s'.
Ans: 11 h 51 min
